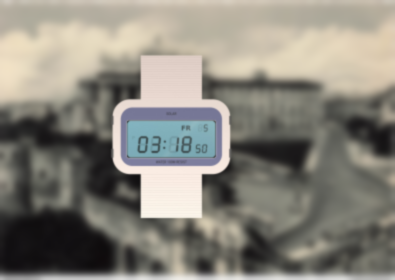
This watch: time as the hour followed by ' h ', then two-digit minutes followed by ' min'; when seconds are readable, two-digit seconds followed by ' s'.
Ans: 3 h 18 min
